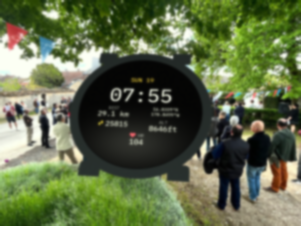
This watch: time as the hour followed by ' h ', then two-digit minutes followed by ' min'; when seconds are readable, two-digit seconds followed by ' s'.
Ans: 7 h 55 min
